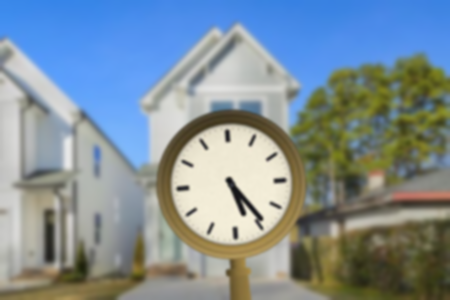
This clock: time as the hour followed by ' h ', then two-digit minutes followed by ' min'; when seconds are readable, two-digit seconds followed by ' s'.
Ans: 5 h 24 min
